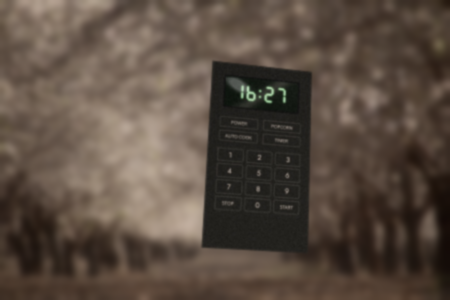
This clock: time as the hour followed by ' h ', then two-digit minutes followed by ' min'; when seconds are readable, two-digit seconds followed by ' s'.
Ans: 16 h 27 min
